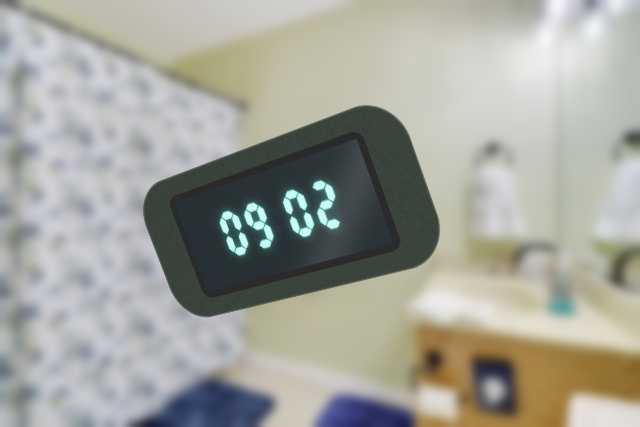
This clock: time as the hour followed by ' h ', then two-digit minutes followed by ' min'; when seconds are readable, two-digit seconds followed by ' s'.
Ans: 9 h 02 min
